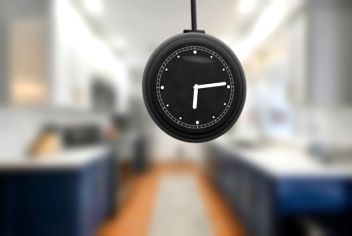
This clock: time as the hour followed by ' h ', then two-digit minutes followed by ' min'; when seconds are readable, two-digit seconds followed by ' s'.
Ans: 6 h 14 min
